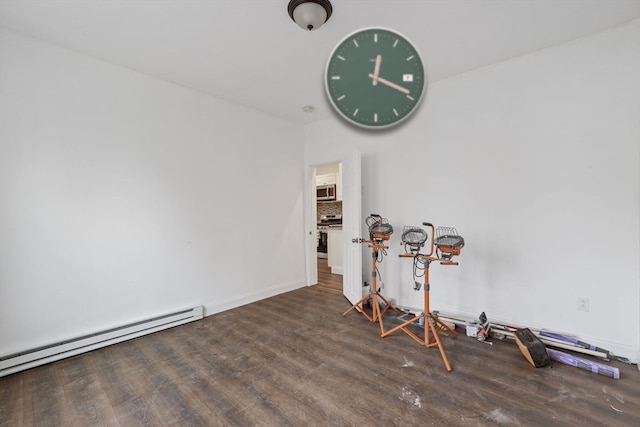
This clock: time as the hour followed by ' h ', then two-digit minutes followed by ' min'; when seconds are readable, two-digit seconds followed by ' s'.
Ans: 12 h 19 min
